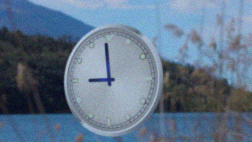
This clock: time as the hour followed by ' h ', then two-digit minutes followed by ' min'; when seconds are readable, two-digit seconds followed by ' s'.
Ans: 8 h 59 min
